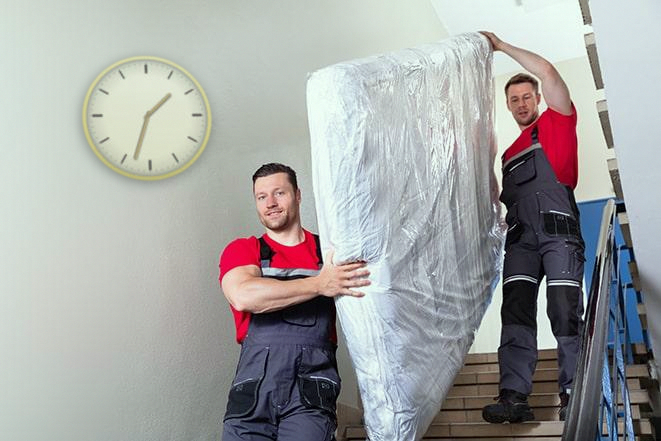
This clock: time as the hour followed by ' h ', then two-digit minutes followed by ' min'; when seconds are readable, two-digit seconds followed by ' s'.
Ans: 1 h 33 min
